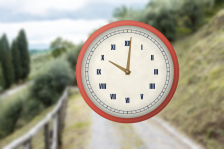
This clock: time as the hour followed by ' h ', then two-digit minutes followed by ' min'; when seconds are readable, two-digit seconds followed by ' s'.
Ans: 10 h 01 min
